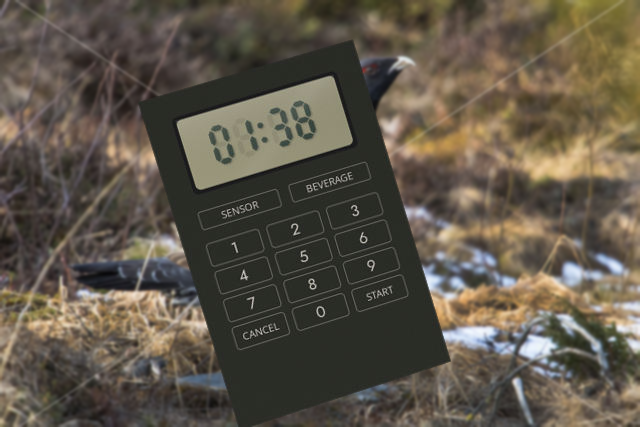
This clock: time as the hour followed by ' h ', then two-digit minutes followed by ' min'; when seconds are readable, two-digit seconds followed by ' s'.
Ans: 1 h 38 min
